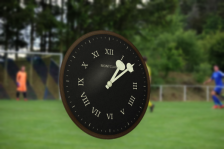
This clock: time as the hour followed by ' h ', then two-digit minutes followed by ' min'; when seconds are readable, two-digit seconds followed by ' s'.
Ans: 1 h 09 min
